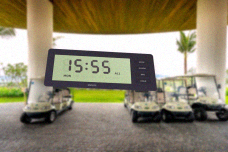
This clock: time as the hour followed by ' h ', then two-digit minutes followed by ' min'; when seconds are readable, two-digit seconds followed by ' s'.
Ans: 15 h 55 min
